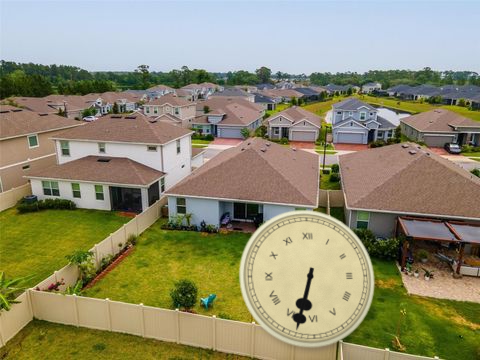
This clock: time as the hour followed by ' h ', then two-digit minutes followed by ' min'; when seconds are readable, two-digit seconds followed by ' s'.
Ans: 6 h 33 min
